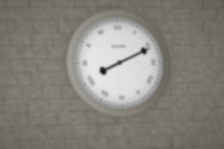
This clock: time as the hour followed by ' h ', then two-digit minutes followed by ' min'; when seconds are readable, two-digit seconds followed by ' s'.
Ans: 8 h 11 min
